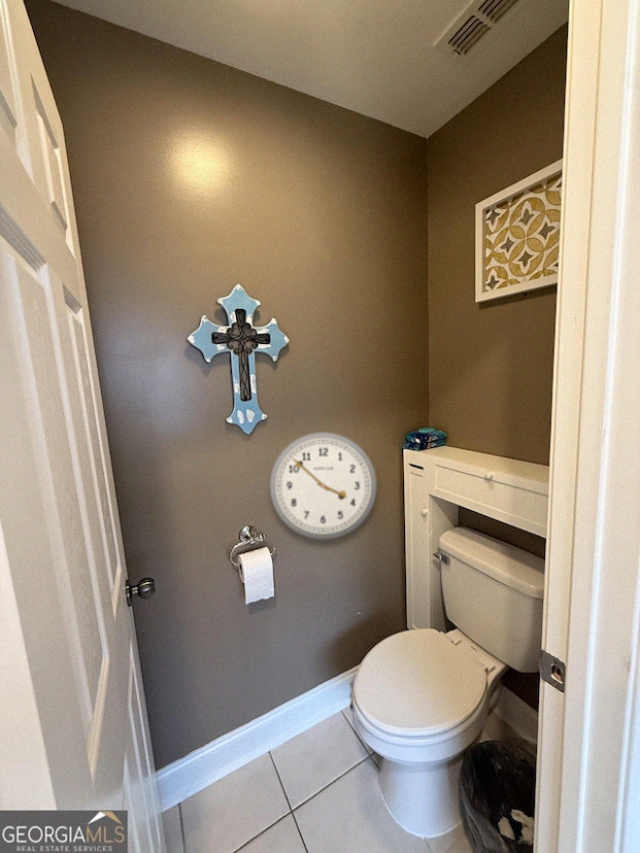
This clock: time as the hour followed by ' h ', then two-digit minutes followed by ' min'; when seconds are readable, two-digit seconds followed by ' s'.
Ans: 3 h 52 min
